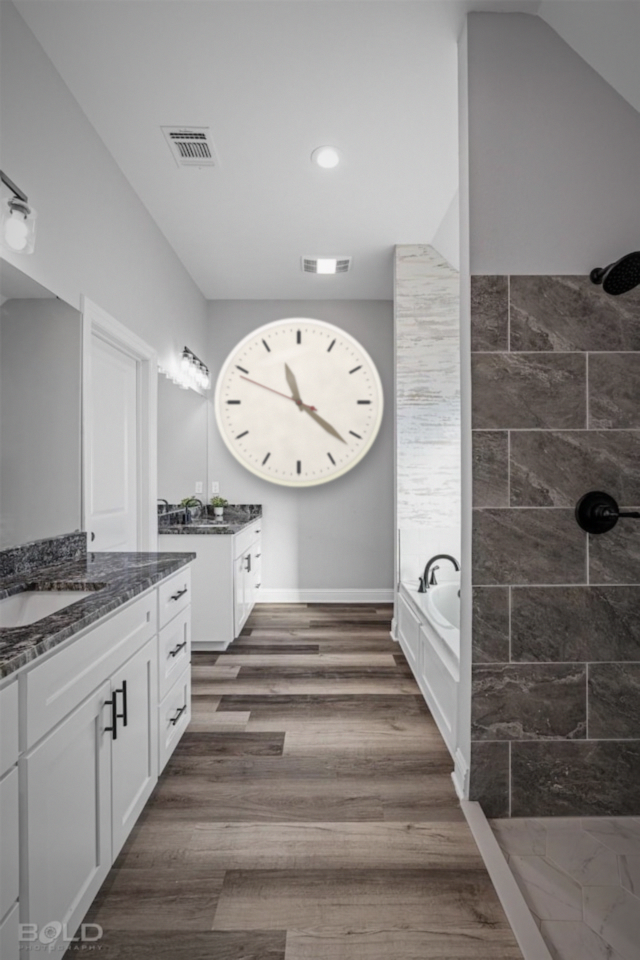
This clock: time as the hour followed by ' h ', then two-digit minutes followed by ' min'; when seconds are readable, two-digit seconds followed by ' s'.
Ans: 11 h 21 min 49 s
